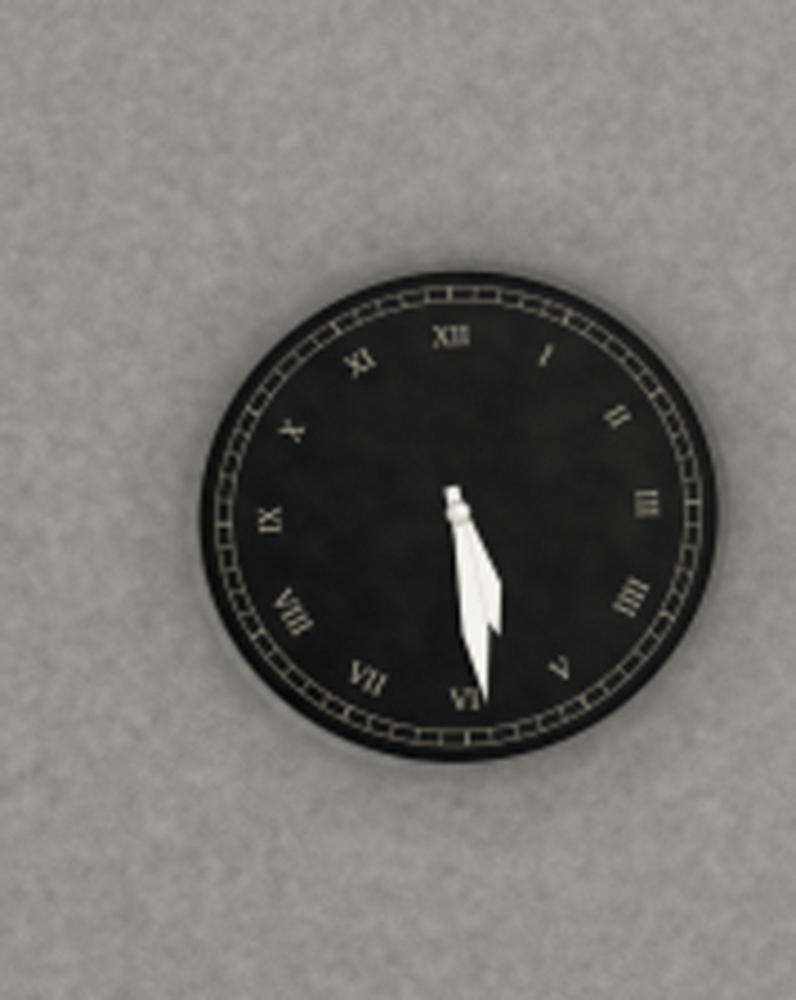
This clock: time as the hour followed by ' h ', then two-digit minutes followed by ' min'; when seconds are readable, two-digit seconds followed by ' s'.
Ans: 5 h 29 min
